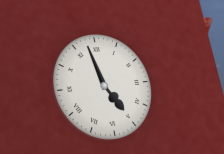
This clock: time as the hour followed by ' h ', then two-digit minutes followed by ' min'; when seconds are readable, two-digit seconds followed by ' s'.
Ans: 4 h 58 min
